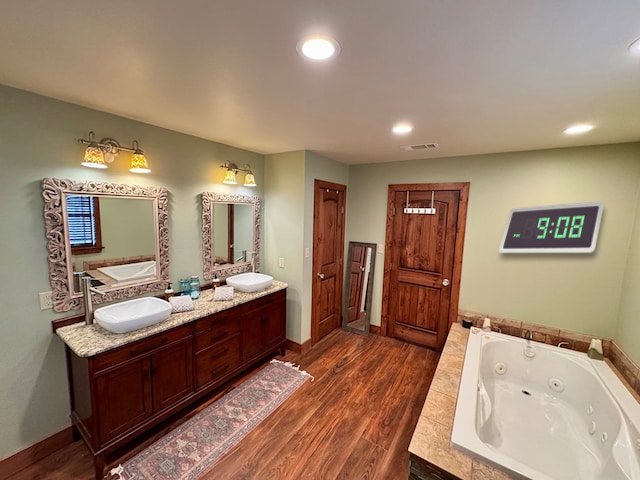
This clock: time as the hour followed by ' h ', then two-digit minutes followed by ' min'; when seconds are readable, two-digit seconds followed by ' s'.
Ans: 9 h 08 min
